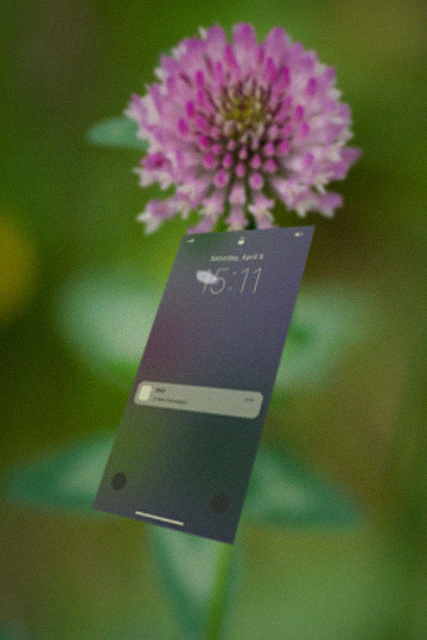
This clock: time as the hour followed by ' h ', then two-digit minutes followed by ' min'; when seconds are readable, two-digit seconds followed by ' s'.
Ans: 15 h 11 min
